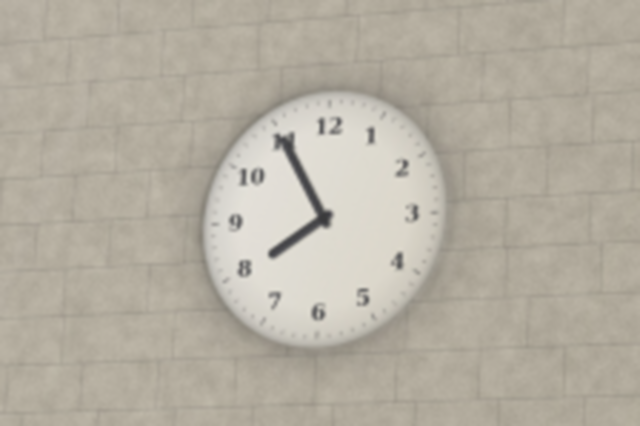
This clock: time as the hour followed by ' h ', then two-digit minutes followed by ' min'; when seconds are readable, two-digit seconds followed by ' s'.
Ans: 7 h 55 min
